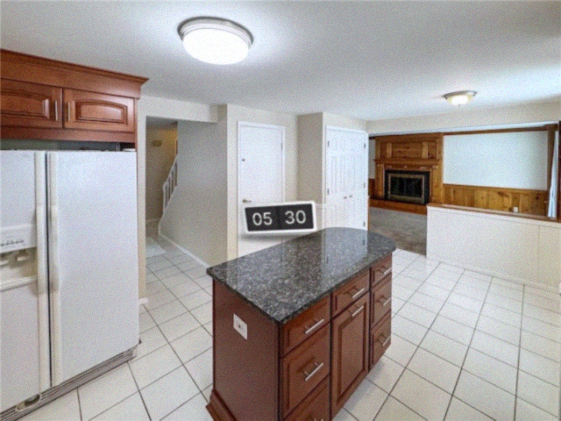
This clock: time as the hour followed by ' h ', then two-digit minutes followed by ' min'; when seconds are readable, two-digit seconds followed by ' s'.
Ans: 5 h 30 min
